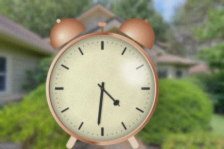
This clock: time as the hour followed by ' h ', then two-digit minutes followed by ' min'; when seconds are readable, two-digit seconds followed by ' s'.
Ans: 4 h 31 min
